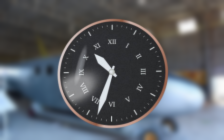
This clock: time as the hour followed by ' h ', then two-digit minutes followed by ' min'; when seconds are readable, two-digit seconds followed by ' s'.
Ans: 10 h 33 min
